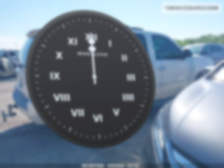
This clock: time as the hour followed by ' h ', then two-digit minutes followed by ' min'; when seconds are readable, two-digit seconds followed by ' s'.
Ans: 12 h 00 min
